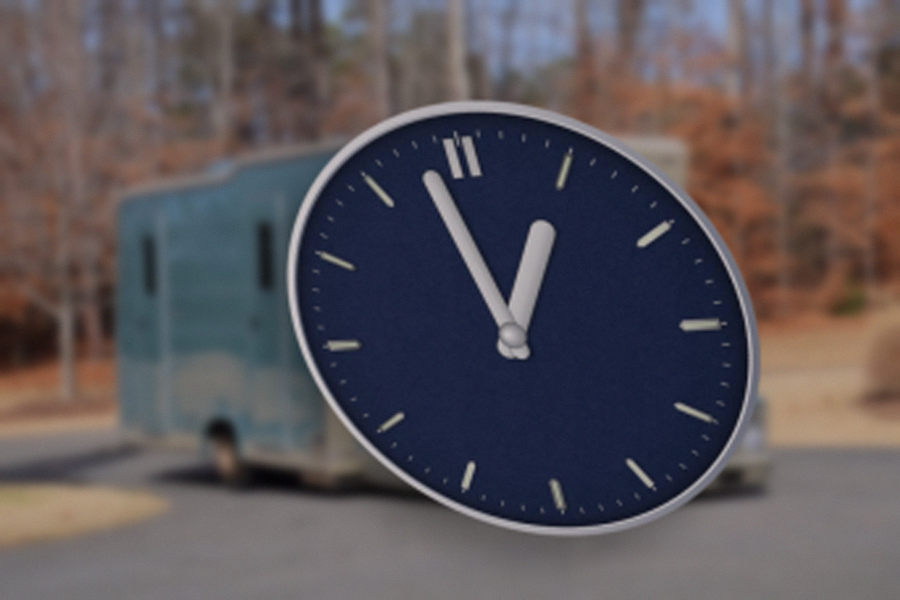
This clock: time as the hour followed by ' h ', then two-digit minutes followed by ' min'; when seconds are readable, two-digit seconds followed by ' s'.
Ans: 12 h 58 min
